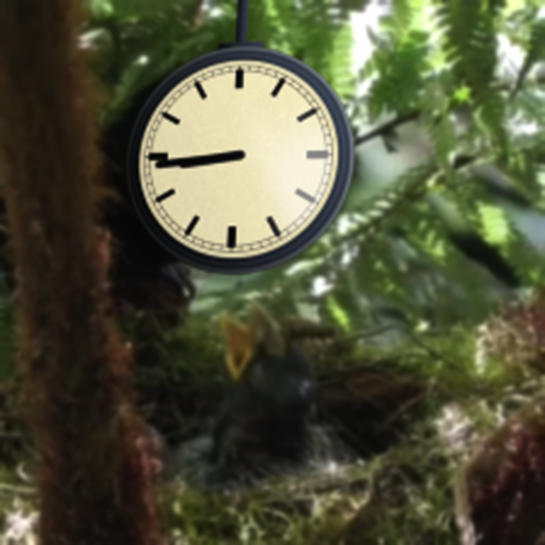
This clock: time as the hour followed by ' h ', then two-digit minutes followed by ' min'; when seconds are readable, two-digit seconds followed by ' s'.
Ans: 8 h 44 min
